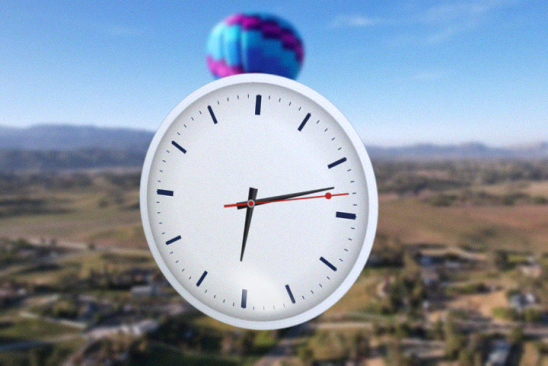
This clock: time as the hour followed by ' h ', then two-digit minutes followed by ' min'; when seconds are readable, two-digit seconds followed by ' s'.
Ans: 6 h 12 min 13 s
